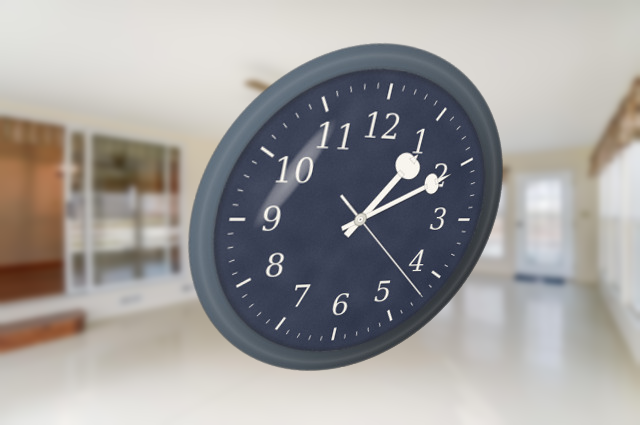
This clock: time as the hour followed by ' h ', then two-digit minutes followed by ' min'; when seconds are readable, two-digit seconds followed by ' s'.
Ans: 1 h 10 min 22 s
